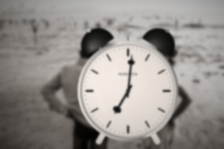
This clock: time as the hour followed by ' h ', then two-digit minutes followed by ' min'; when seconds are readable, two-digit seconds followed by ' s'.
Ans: 7 h 01 min
